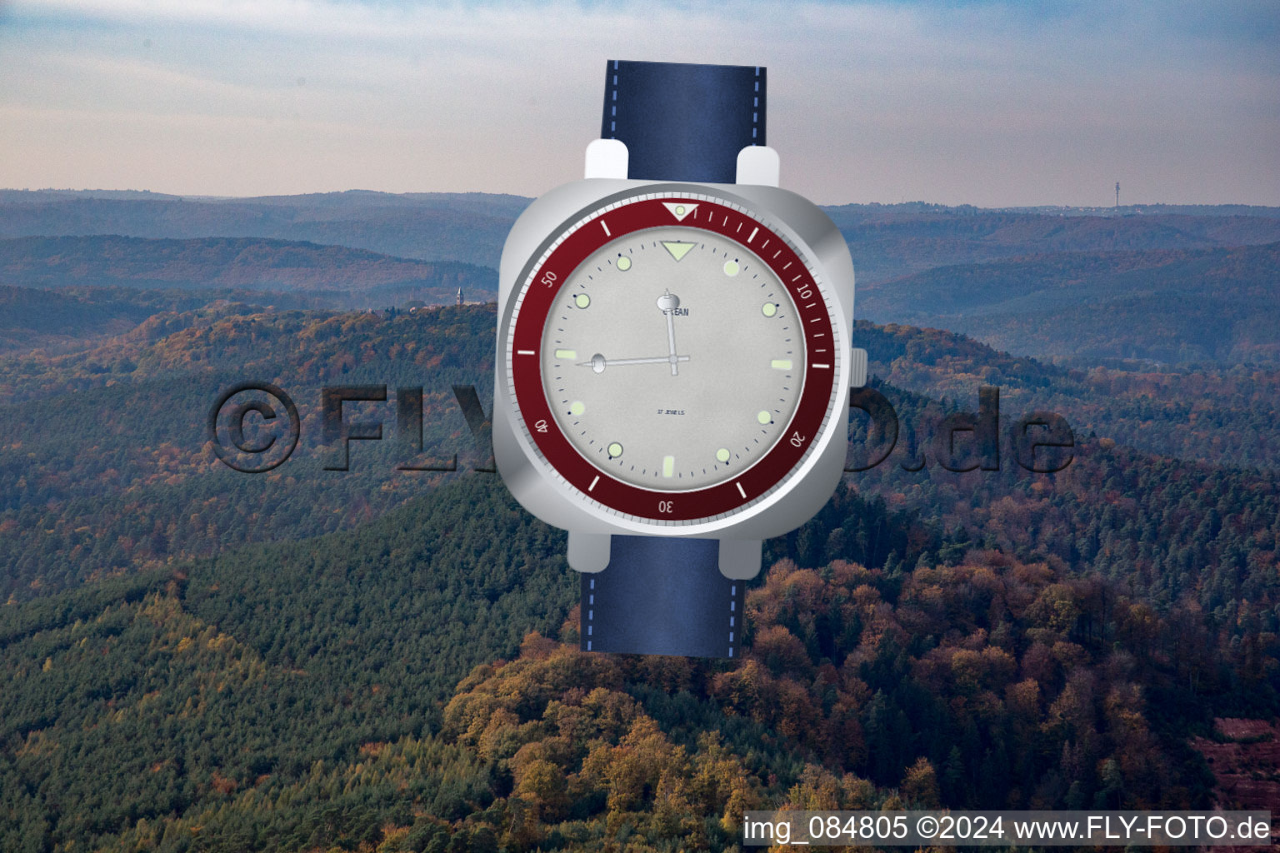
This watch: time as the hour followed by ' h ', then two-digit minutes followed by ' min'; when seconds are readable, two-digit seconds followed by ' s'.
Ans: 11 h 44 min
